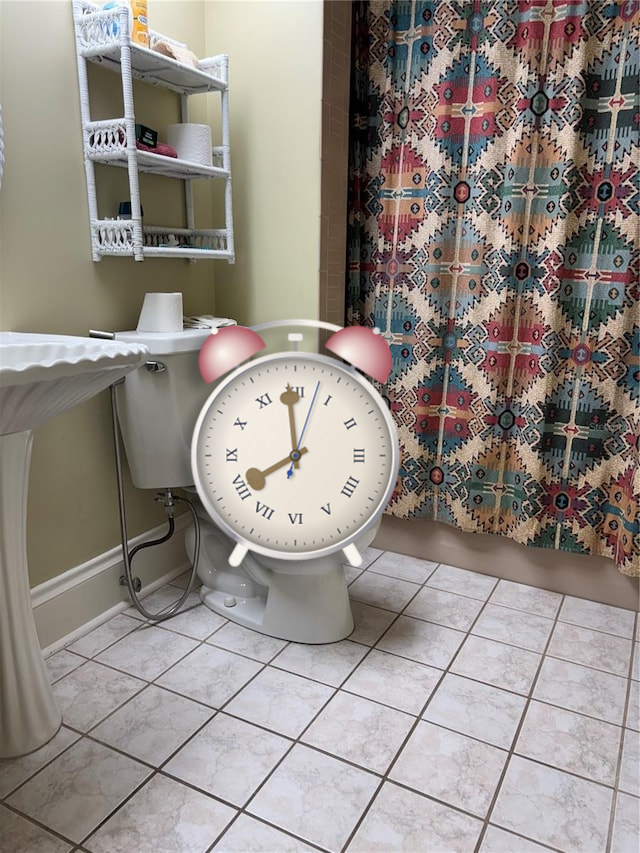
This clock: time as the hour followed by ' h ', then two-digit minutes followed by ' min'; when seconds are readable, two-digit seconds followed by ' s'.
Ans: 7 h 59 min 03 s
